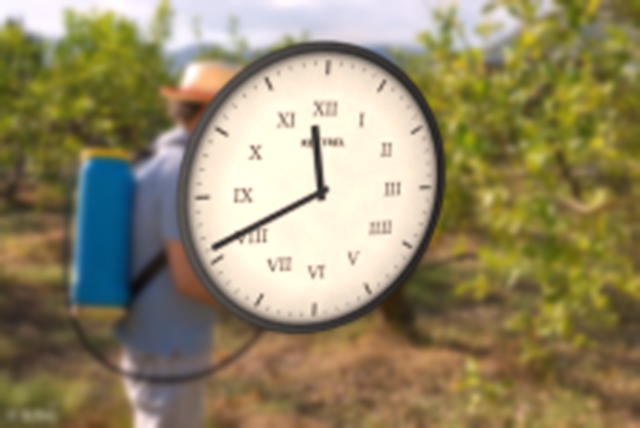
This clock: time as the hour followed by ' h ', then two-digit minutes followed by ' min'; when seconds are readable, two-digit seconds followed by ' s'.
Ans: 11 h 41 min
